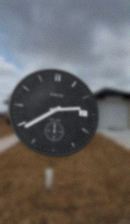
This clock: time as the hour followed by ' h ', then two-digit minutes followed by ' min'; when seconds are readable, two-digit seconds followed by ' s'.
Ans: 2 h 39 min
